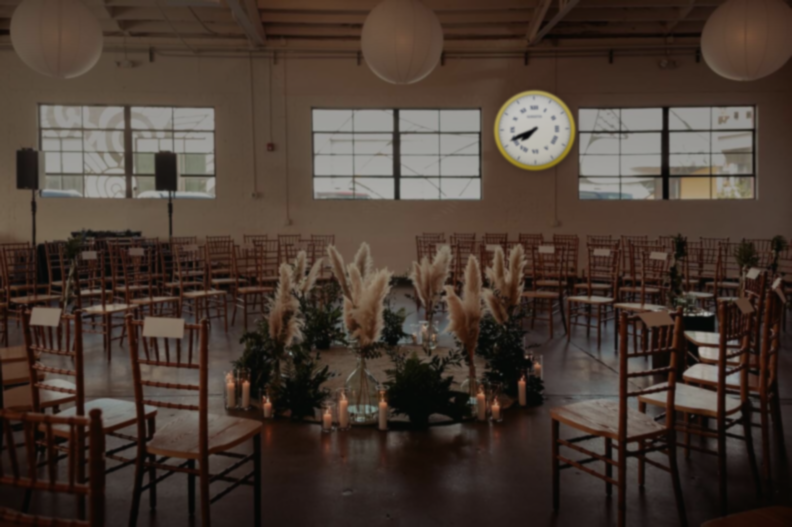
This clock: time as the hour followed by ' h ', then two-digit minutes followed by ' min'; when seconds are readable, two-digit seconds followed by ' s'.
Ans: 7 h 41 min
